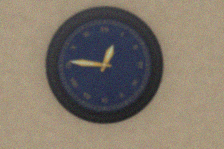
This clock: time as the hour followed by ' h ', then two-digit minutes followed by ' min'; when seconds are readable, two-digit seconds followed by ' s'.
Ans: 12 h 46 min
